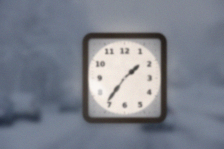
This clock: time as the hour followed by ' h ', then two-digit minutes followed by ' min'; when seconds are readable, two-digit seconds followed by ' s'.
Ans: 1 h 36 min
